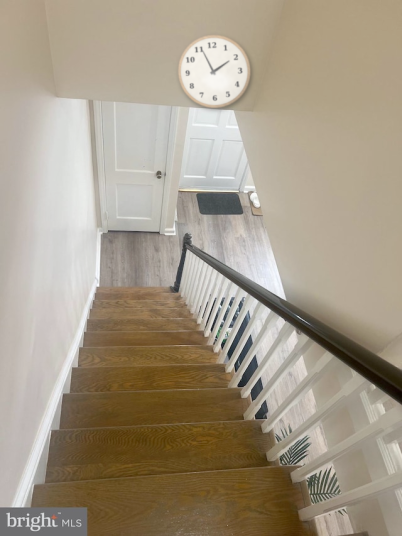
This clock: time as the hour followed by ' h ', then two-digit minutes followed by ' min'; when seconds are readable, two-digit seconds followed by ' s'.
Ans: 1 h 56 min
